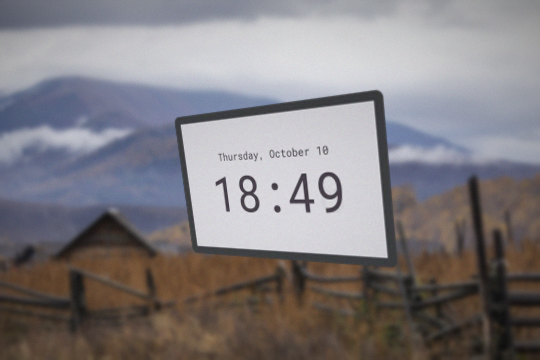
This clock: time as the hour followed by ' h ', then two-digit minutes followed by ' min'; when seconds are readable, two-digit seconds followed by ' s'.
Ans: 18 h 49 min
